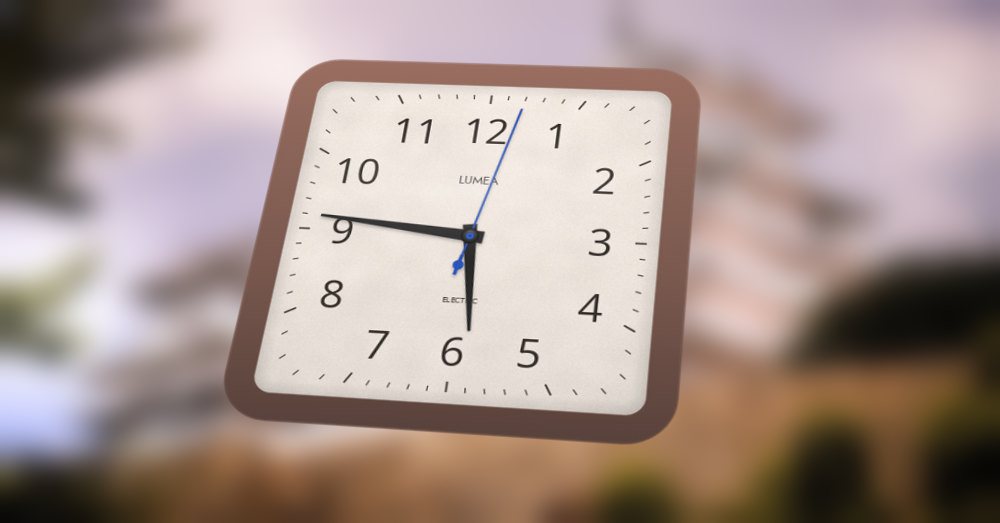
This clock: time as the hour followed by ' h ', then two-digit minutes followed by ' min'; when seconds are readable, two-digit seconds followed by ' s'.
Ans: 5 h 46 min 02 s
